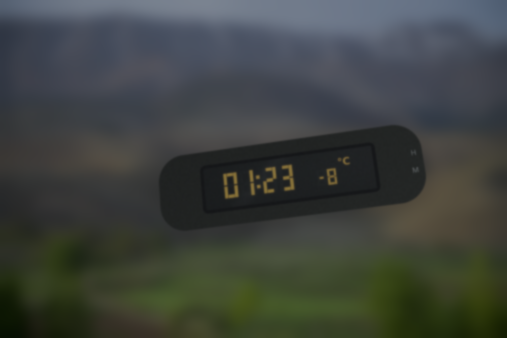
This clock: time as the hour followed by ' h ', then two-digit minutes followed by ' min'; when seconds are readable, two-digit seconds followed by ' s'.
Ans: 1 h 23 min
